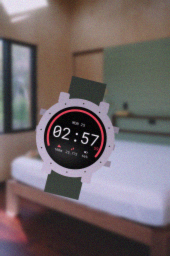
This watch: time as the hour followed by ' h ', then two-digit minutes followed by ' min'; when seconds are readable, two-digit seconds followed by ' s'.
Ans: 2 h 57 min
